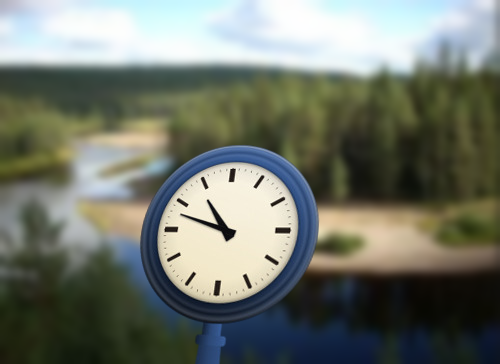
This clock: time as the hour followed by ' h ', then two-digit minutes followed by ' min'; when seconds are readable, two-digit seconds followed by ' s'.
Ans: 10 h 48 min
